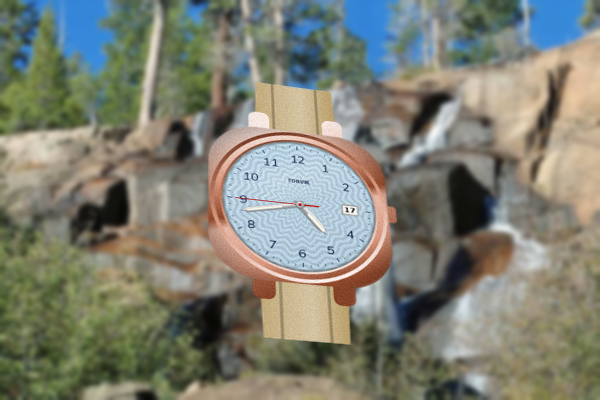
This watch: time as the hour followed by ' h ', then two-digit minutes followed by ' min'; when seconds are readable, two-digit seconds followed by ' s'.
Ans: 4 h 42 min 45 s
